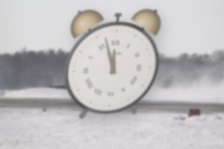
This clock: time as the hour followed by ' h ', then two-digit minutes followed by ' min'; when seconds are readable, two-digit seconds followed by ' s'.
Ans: 11 h 57 min
